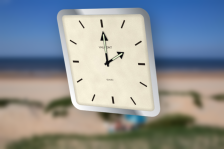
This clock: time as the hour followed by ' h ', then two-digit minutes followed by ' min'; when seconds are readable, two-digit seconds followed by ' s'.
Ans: 2 h 00 min
